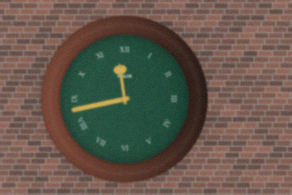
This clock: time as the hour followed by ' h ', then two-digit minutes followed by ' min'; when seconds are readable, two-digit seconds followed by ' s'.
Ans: 11 h 43 min
